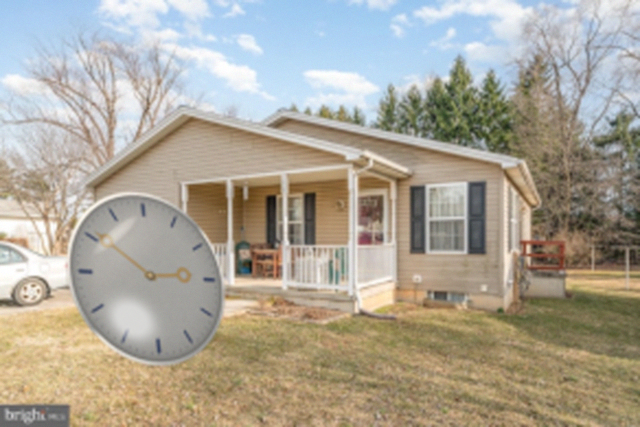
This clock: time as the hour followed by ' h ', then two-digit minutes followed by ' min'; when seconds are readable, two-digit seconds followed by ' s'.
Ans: 2 h 51 min
